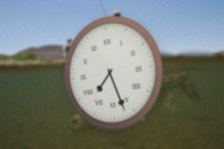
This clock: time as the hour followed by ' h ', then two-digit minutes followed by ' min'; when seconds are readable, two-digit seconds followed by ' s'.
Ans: 7 h 27 min
